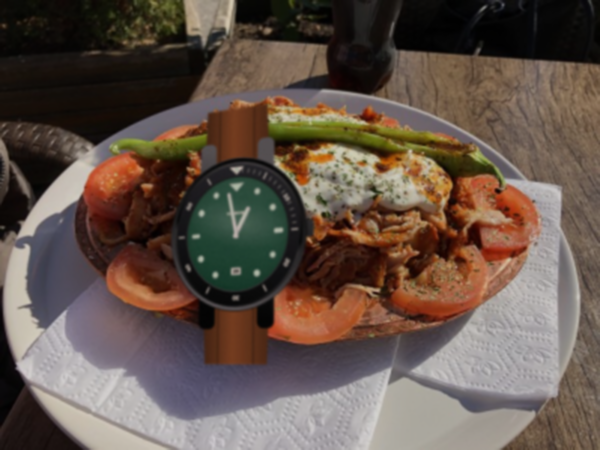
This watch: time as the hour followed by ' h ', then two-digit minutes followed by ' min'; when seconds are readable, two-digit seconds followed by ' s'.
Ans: 12 h 58 min
